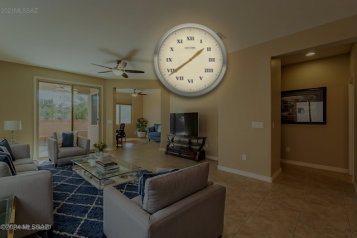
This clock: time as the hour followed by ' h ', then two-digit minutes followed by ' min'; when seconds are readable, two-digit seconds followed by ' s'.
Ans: 1 h 39 min
